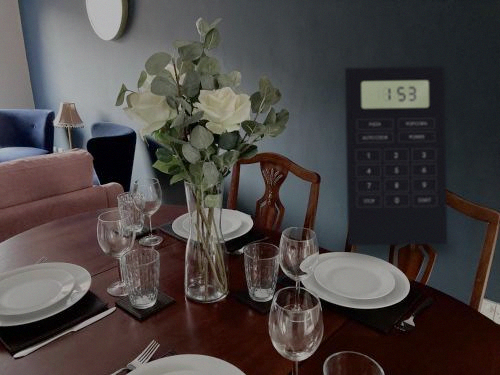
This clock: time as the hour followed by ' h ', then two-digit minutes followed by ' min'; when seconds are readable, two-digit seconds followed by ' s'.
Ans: 1 h 53 min
